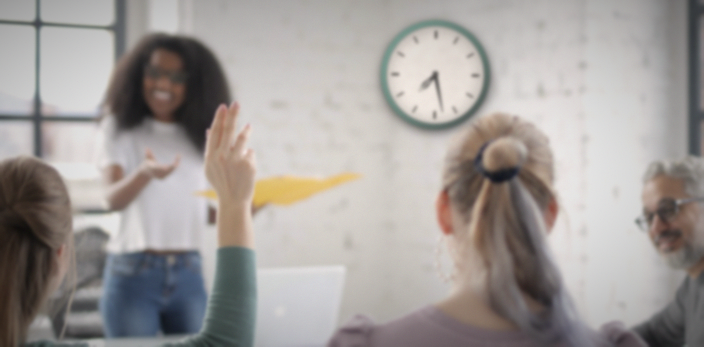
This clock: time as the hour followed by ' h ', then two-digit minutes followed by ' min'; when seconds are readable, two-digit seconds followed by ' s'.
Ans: 7 h 28 min
